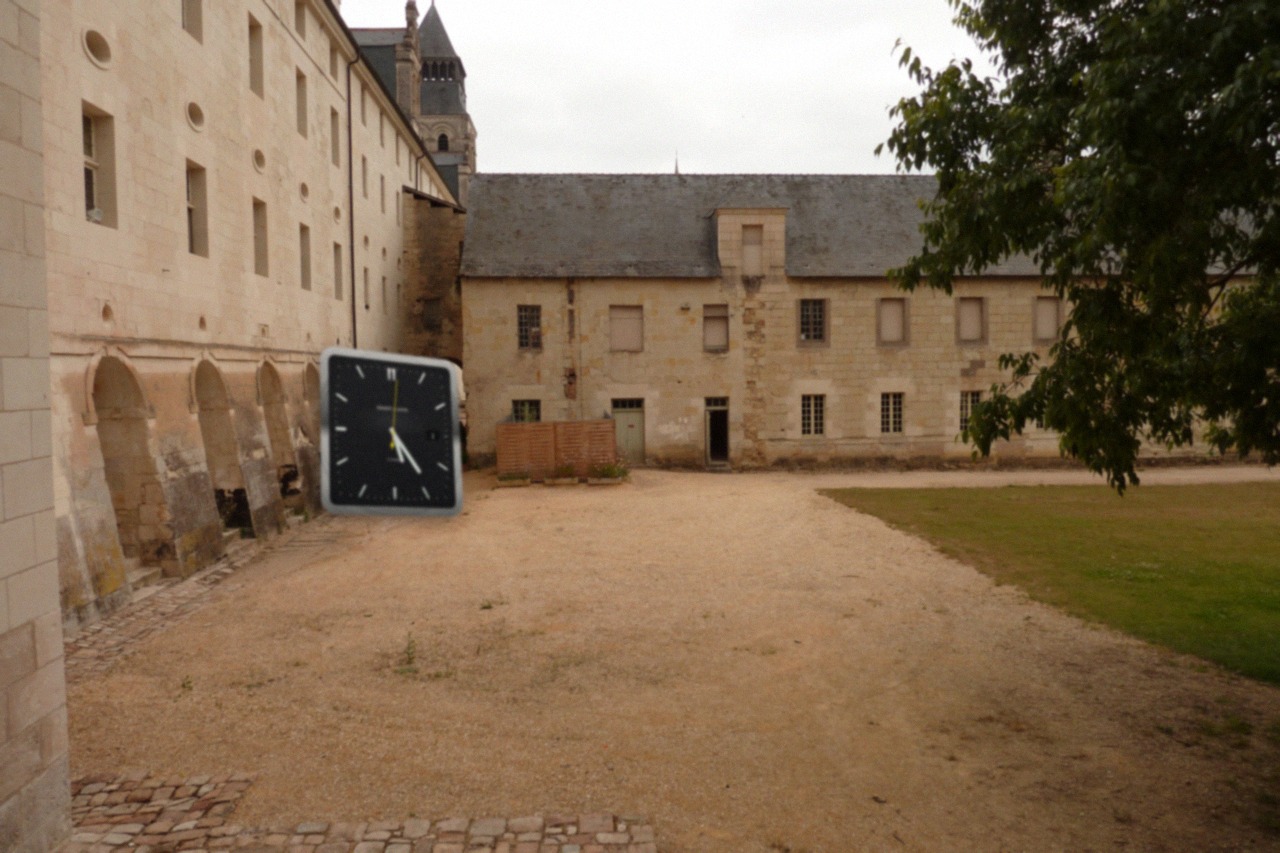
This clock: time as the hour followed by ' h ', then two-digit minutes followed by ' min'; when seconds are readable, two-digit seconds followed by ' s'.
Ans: 5 h 24 min 01 s
